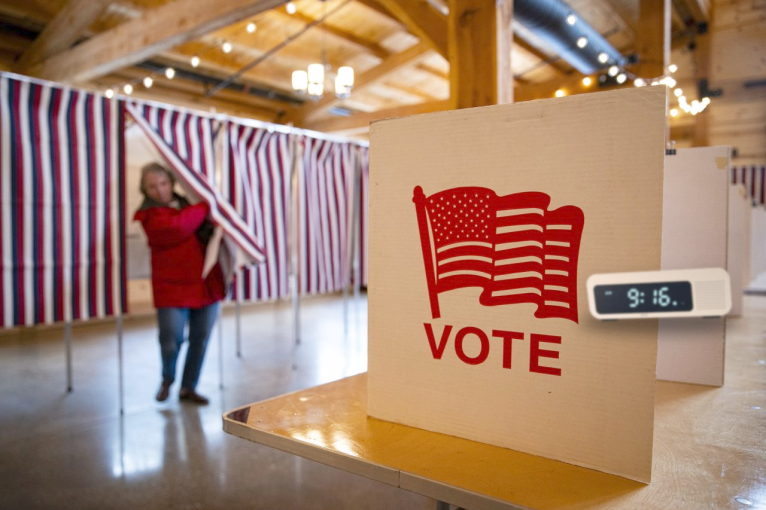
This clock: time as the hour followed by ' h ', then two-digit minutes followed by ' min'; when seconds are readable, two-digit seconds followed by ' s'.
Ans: 9 h 16 min
